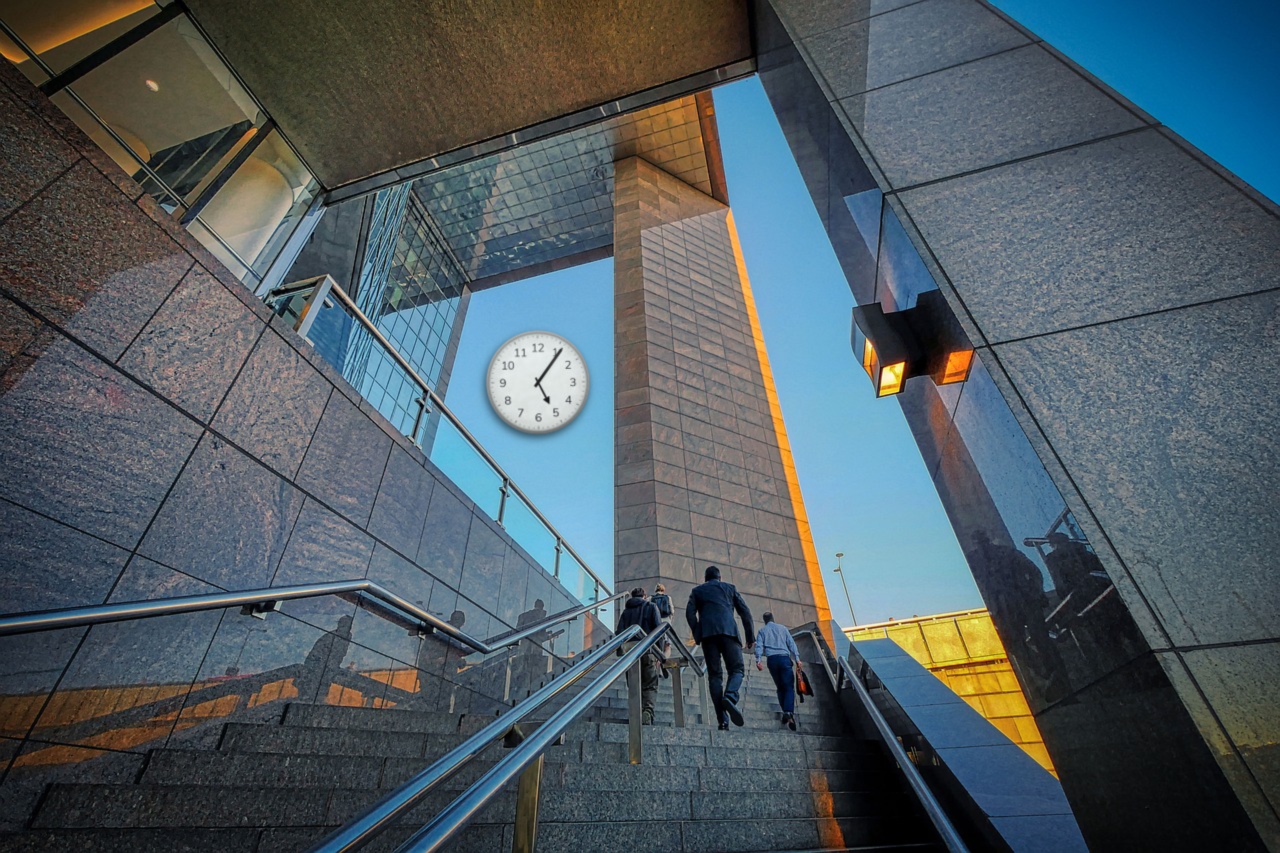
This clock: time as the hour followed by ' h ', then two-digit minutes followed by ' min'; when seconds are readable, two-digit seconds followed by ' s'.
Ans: 5 h 06 min
